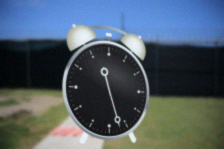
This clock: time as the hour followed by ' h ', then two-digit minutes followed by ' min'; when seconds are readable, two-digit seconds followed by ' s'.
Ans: 11 h 27 min
